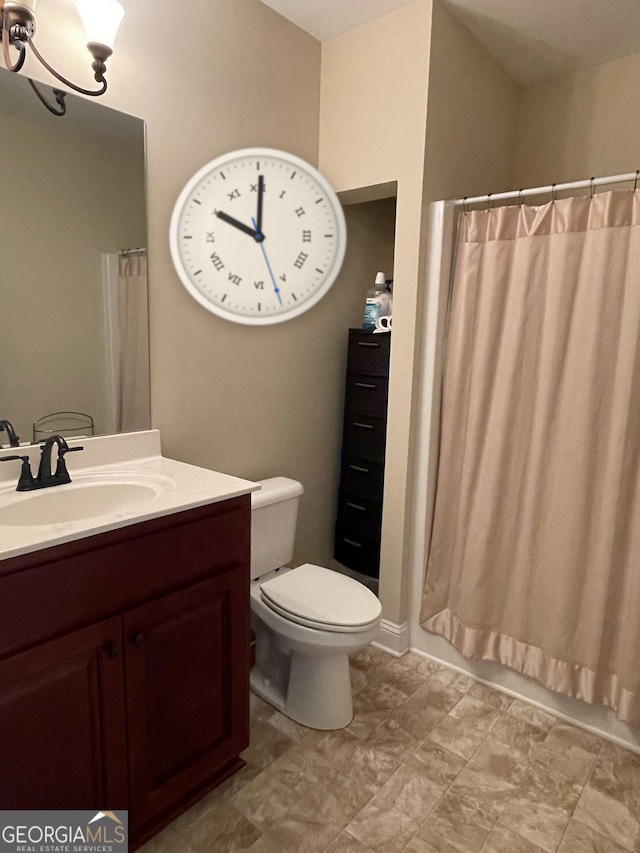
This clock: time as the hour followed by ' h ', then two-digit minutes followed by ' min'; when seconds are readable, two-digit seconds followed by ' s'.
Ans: 10 h 00 min 27 s
